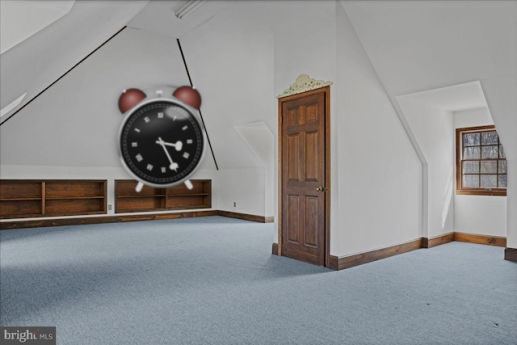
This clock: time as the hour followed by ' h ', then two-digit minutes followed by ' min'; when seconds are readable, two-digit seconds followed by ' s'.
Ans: 3 h 26 min
